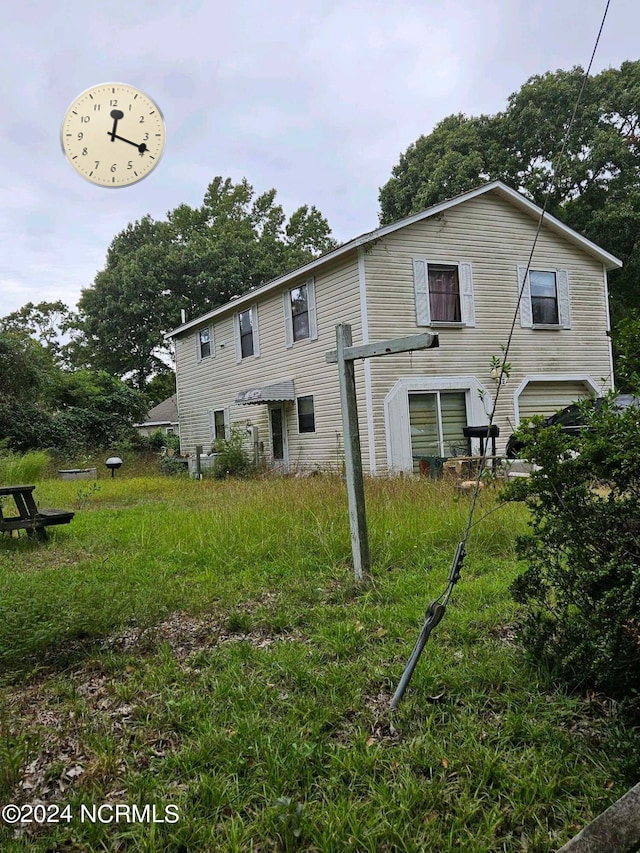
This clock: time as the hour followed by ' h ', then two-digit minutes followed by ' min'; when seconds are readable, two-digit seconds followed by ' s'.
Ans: 12 h 19 min
